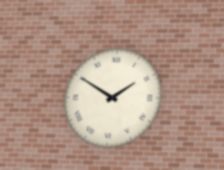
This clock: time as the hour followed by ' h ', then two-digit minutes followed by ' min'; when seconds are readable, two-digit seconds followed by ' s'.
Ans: 1 h 50 min
